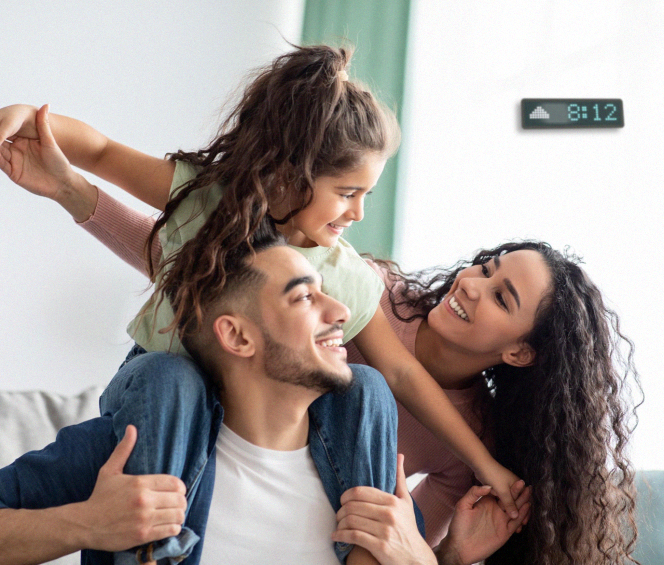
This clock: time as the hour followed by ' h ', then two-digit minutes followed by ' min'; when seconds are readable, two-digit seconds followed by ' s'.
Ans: 8 h 12 min
